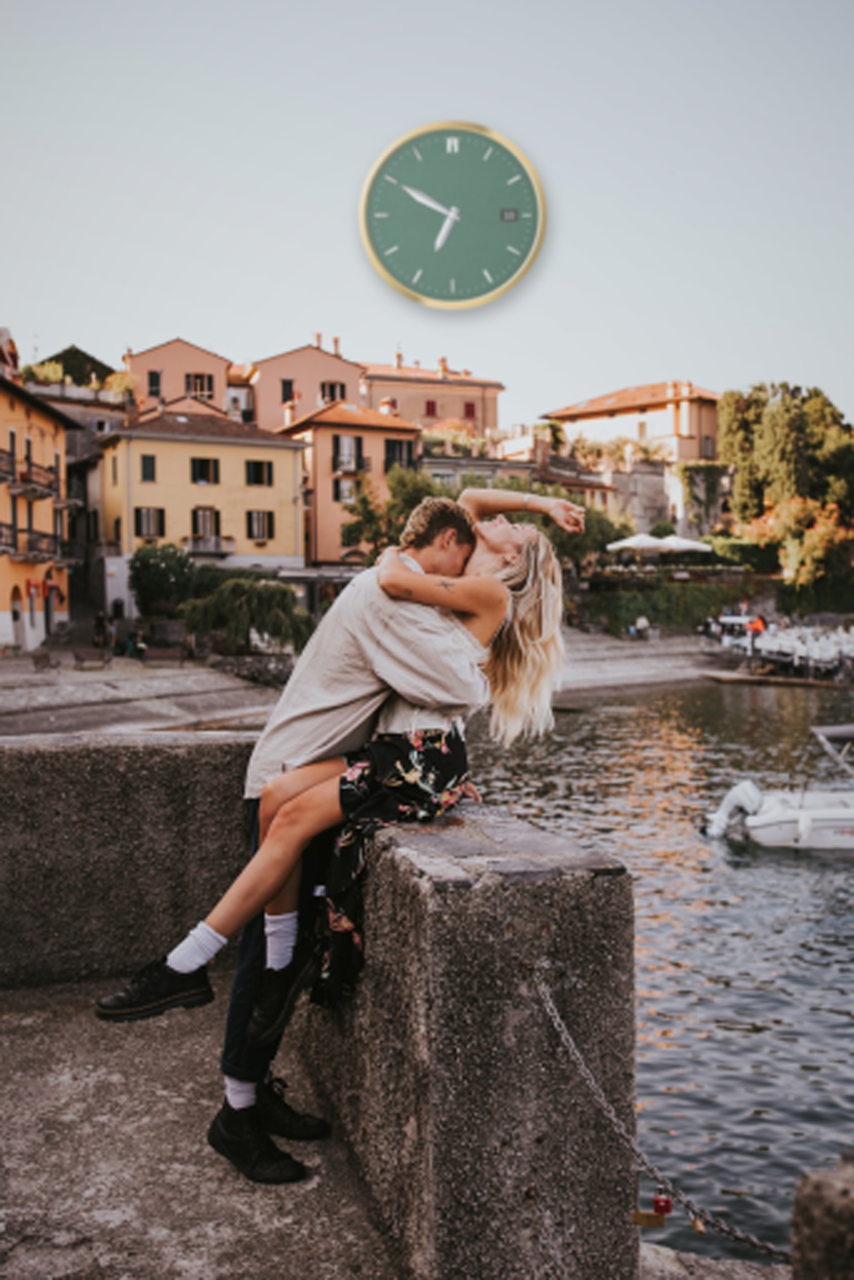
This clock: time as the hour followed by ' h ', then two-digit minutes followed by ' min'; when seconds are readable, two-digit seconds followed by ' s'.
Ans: 6 h 50 min
